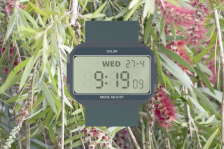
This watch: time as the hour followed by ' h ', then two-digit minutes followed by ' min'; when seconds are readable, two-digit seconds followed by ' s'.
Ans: 9 h 19 min 09 s
